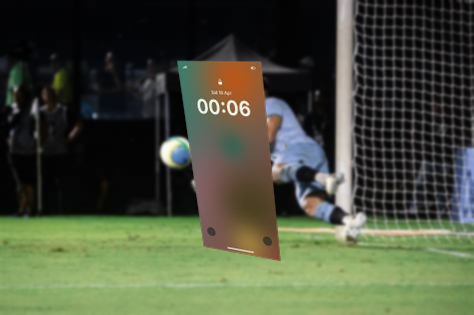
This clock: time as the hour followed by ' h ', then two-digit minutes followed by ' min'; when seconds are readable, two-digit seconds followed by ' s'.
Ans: 0 h 06 min
